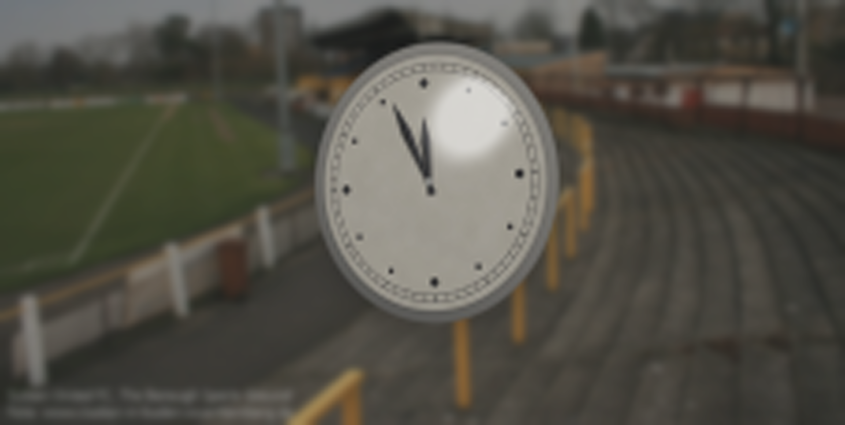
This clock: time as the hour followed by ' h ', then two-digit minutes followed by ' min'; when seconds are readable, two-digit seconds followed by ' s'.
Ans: 11 h 56 min
